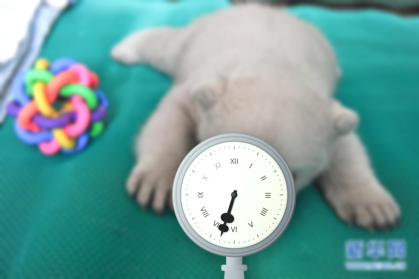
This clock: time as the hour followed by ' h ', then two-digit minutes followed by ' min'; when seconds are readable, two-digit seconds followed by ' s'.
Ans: 6 h 33 min
